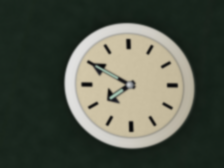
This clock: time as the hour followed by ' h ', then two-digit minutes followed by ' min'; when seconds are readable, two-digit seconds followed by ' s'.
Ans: 7 h 50 min
